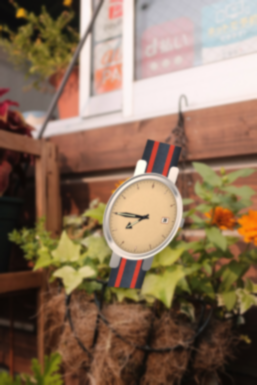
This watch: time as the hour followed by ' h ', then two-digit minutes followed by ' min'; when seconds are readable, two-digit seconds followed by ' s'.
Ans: 7 h 45 min
